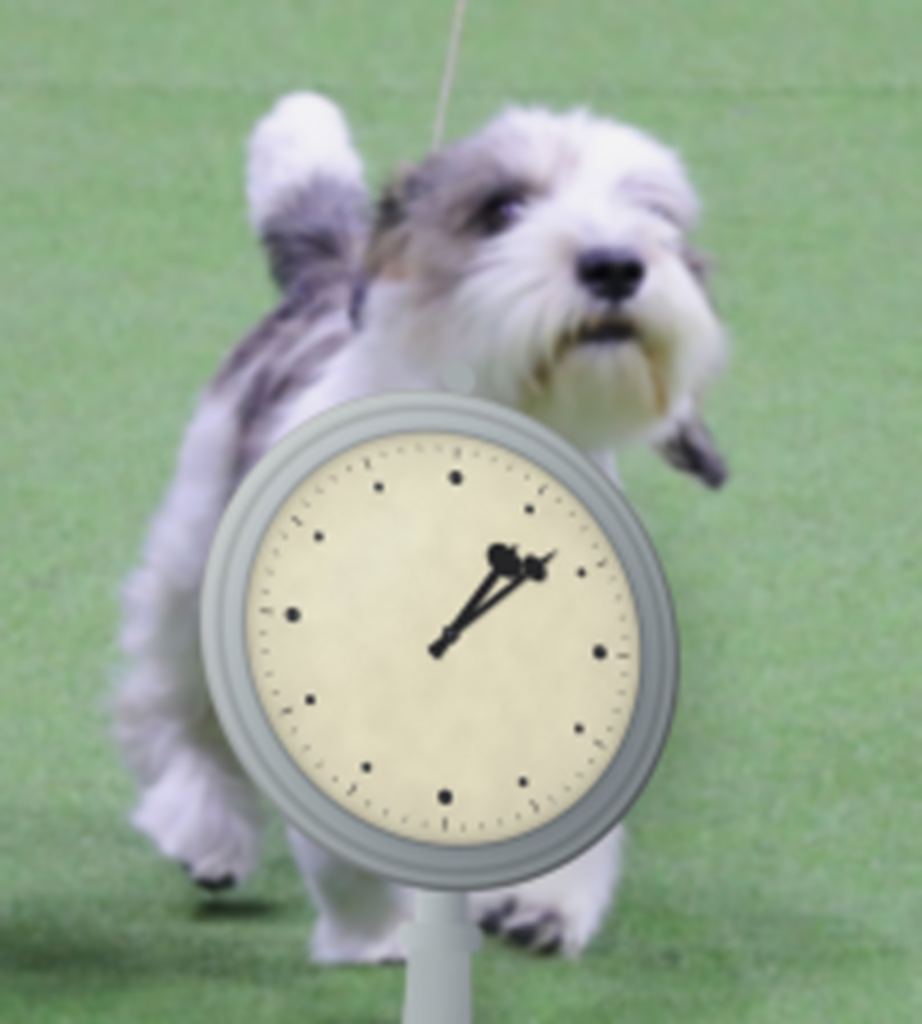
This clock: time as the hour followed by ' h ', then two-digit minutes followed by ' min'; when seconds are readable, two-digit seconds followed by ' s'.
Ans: 1 h 08 min
